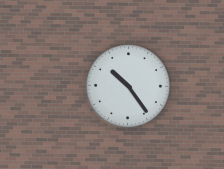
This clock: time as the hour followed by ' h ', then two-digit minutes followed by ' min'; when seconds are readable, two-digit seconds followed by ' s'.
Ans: 10 h 24 min
